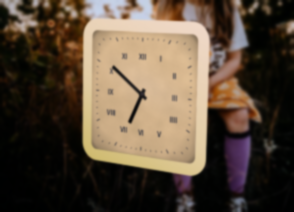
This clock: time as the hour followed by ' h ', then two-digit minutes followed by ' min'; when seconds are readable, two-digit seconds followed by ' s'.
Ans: 6 h 51 min
